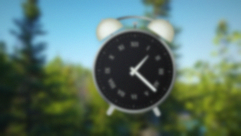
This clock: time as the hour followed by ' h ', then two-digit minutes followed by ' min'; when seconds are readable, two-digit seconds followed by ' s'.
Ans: 1 h 22 min
